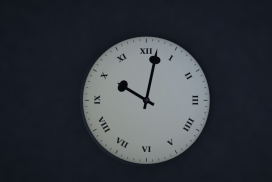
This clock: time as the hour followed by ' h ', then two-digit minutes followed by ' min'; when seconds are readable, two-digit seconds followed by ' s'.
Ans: 10 h 02 min
